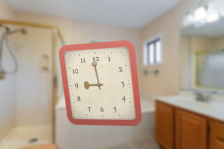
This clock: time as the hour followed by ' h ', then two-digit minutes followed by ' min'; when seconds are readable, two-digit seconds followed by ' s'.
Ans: 8 h 59 min
